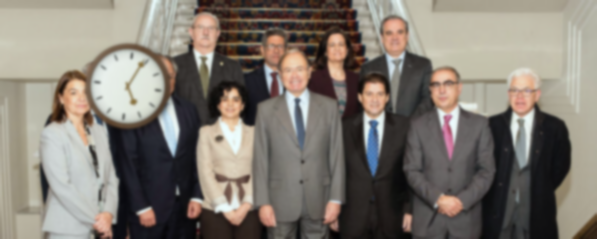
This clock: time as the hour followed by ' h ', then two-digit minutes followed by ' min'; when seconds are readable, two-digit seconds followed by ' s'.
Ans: 5 h 04 min
